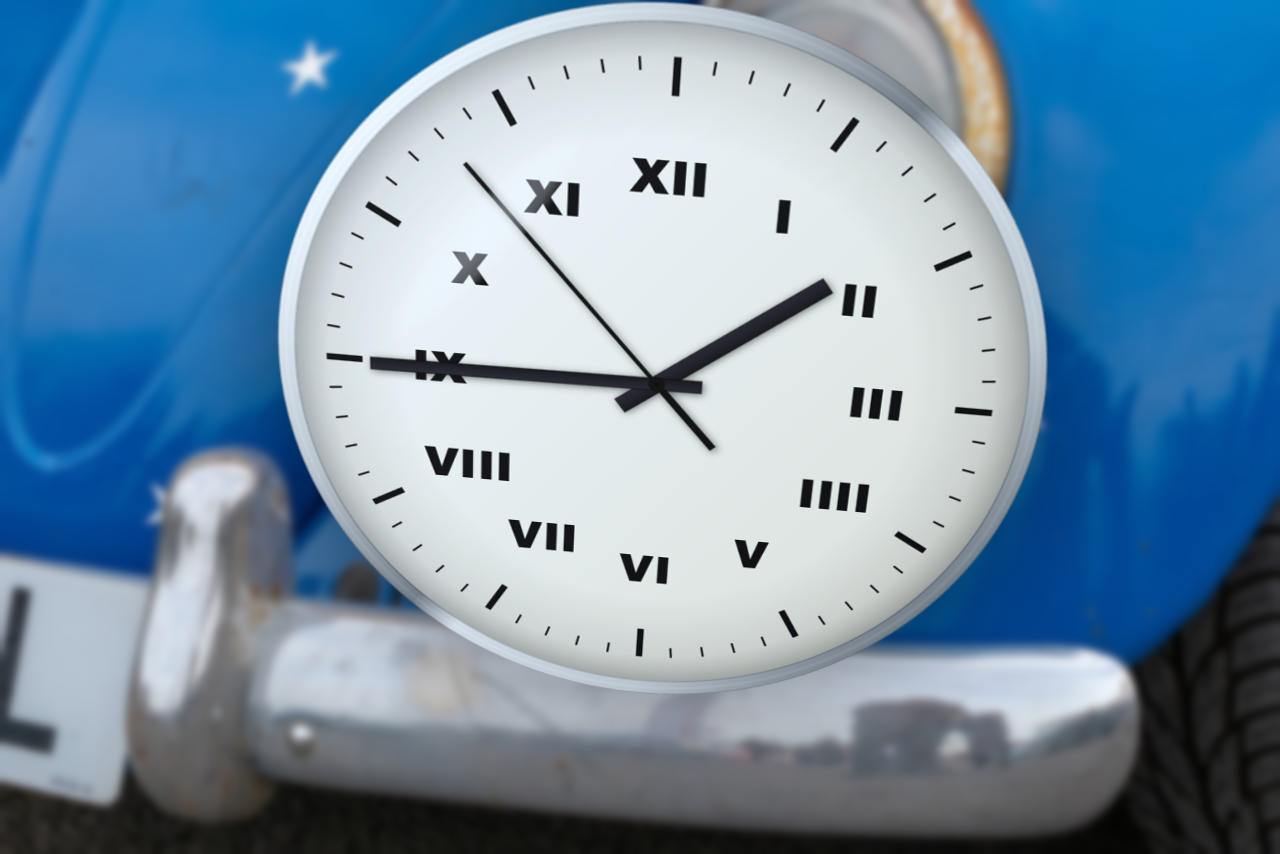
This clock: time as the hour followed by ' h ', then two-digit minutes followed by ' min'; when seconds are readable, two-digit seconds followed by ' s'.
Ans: 1 h 44 min 53 s
